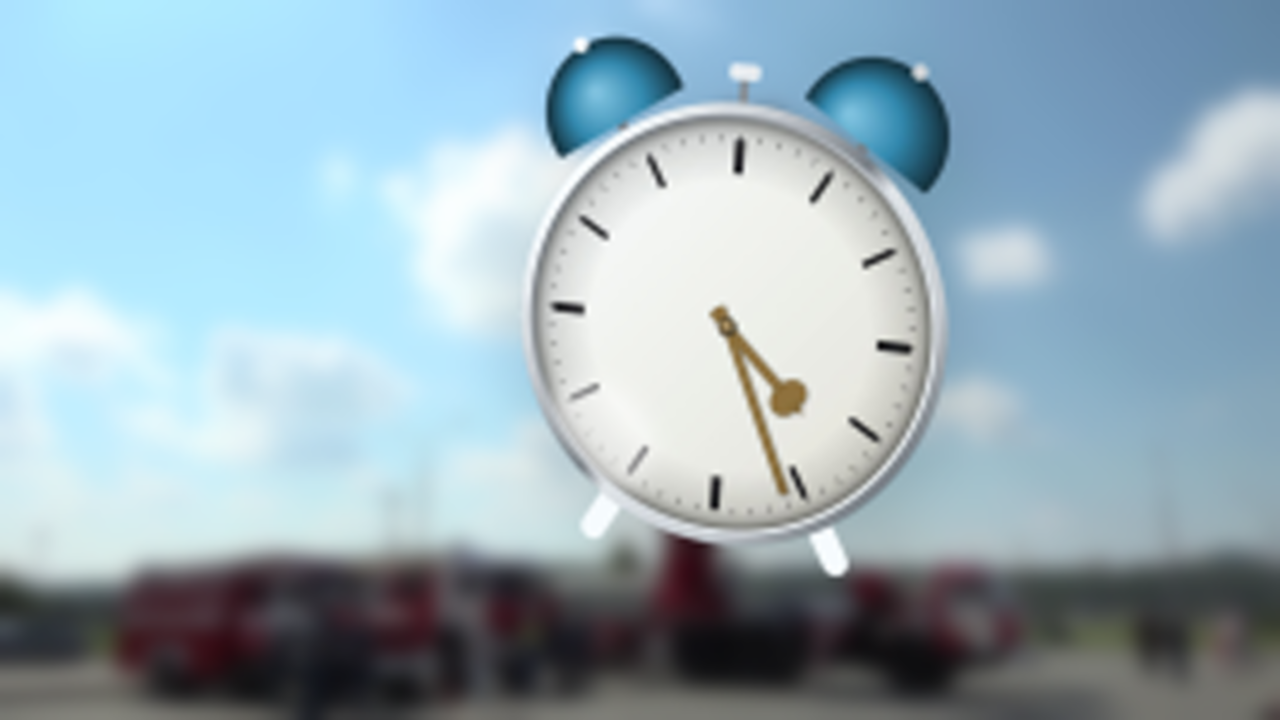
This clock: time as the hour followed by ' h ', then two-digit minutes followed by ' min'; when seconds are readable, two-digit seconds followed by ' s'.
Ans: 4 h 26 min
